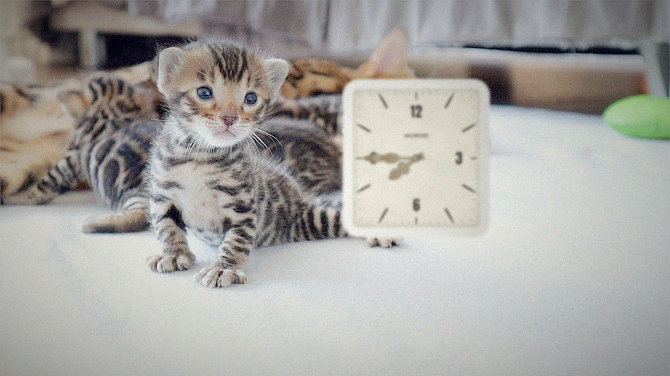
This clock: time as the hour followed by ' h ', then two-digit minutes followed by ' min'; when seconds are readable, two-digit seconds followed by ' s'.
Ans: 7 h 45 min
